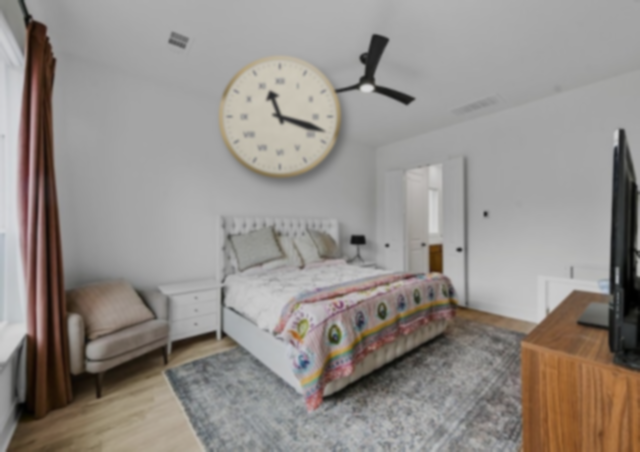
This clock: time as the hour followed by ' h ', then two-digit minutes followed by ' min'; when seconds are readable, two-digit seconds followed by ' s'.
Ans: 11 h 18 min
